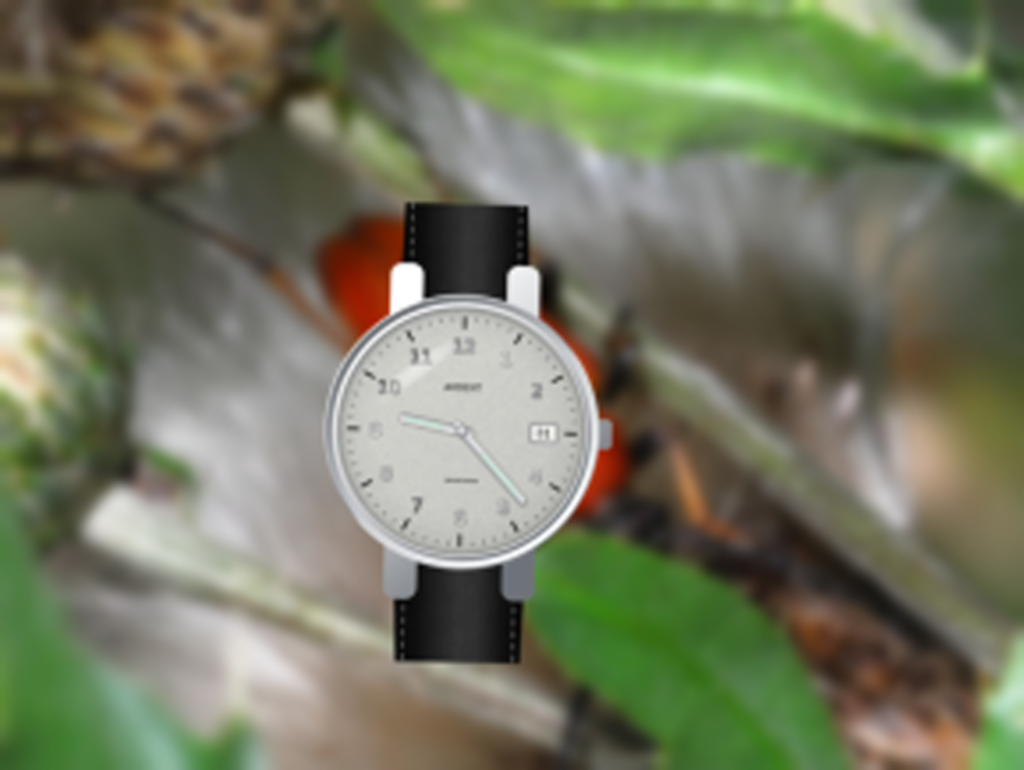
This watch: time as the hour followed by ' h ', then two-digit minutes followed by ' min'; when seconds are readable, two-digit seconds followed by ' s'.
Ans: 9 h 23 min
